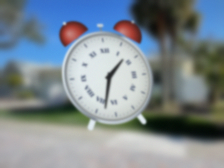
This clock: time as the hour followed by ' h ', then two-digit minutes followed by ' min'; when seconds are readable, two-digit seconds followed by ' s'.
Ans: 1 h 33 min
